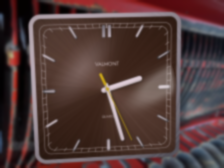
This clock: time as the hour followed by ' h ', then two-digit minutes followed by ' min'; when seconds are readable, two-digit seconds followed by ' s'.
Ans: 2 h 27 min 26 s
